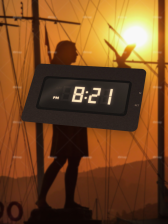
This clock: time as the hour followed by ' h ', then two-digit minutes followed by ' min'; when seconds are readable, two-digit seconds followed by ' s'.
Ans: 8 h 21 min
